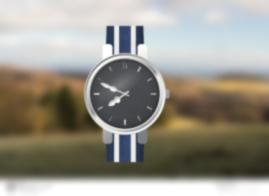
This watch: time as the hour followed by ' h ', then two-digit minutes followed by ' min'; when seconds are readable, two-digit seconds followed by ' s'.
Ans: 7 h 49 min
